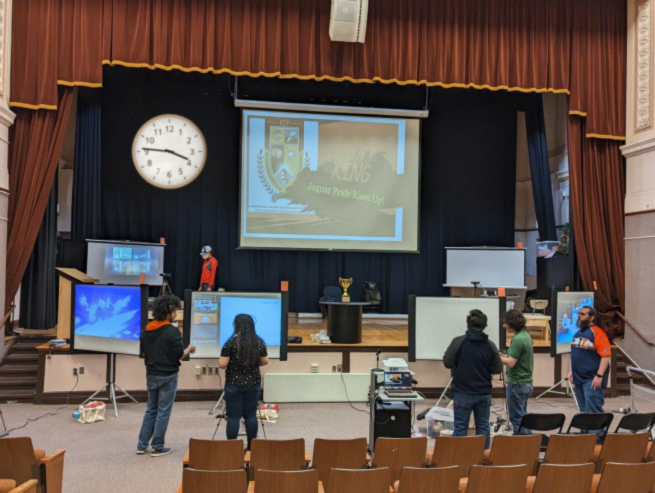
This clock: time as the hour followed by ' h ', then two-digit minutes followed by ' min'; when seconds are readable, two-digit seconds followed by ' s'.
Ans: 3 h 46 min
